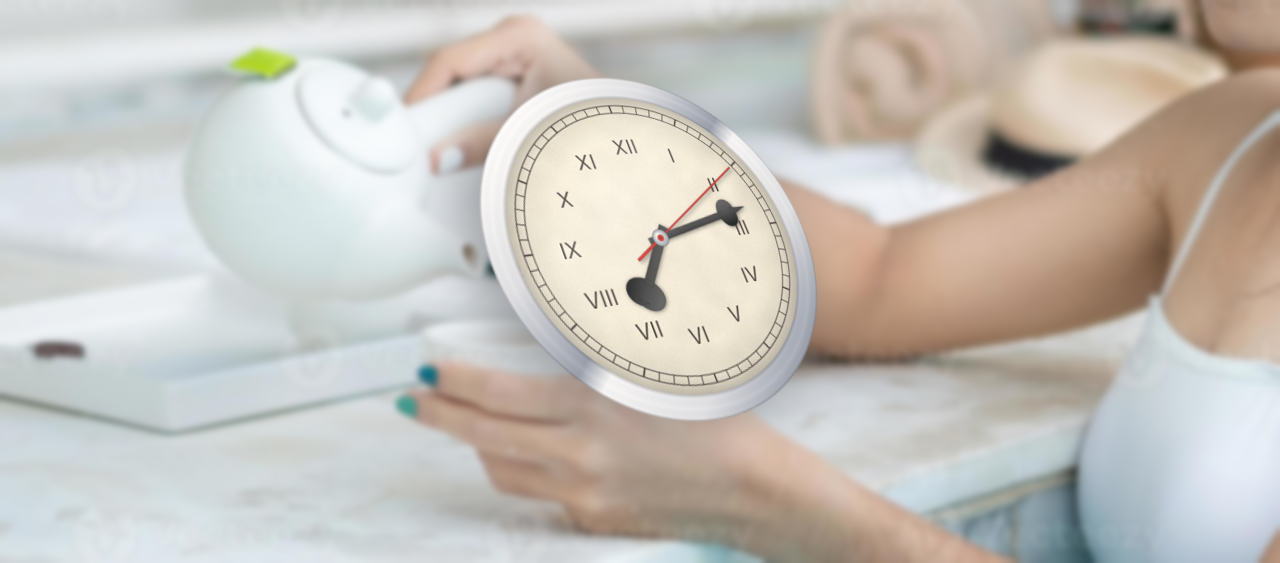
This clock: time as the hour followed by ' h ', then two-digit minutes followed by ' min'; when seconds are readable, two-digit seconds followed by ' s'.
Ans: 7 h 13 min 10 s
